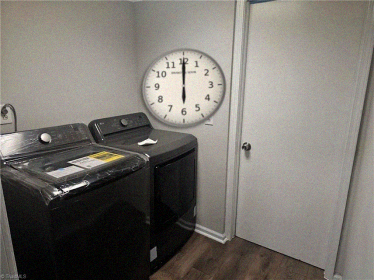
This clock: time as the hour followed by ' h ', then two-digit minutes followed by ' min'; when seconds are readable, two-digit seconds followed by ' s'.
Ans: 6 h 00 min
